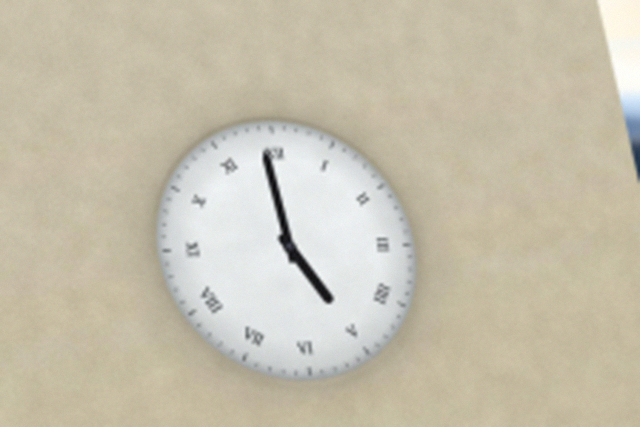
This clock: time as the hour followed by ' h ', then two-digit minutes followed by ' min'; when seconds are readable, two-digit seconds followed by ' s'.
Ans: 4 h 59 min
